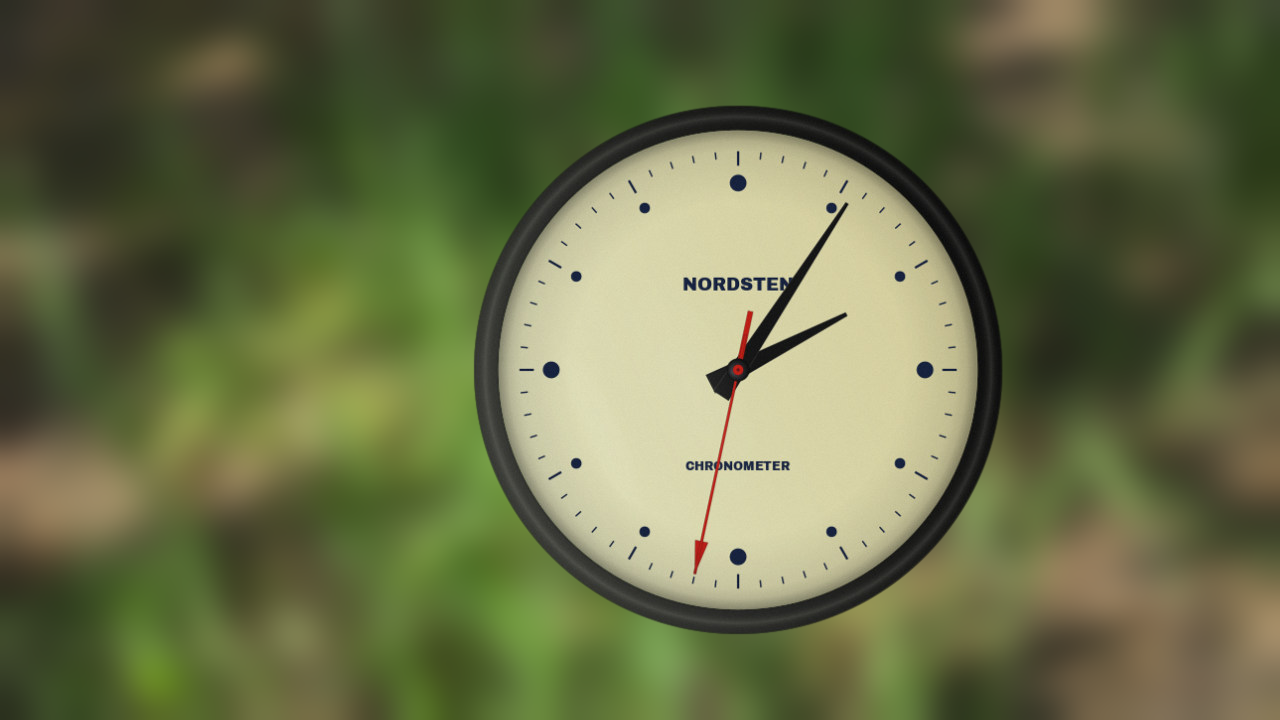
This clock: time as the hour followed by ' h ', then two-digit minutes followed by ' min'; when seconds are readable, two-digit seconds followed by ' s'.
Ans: 2 h 05 min 32 s
